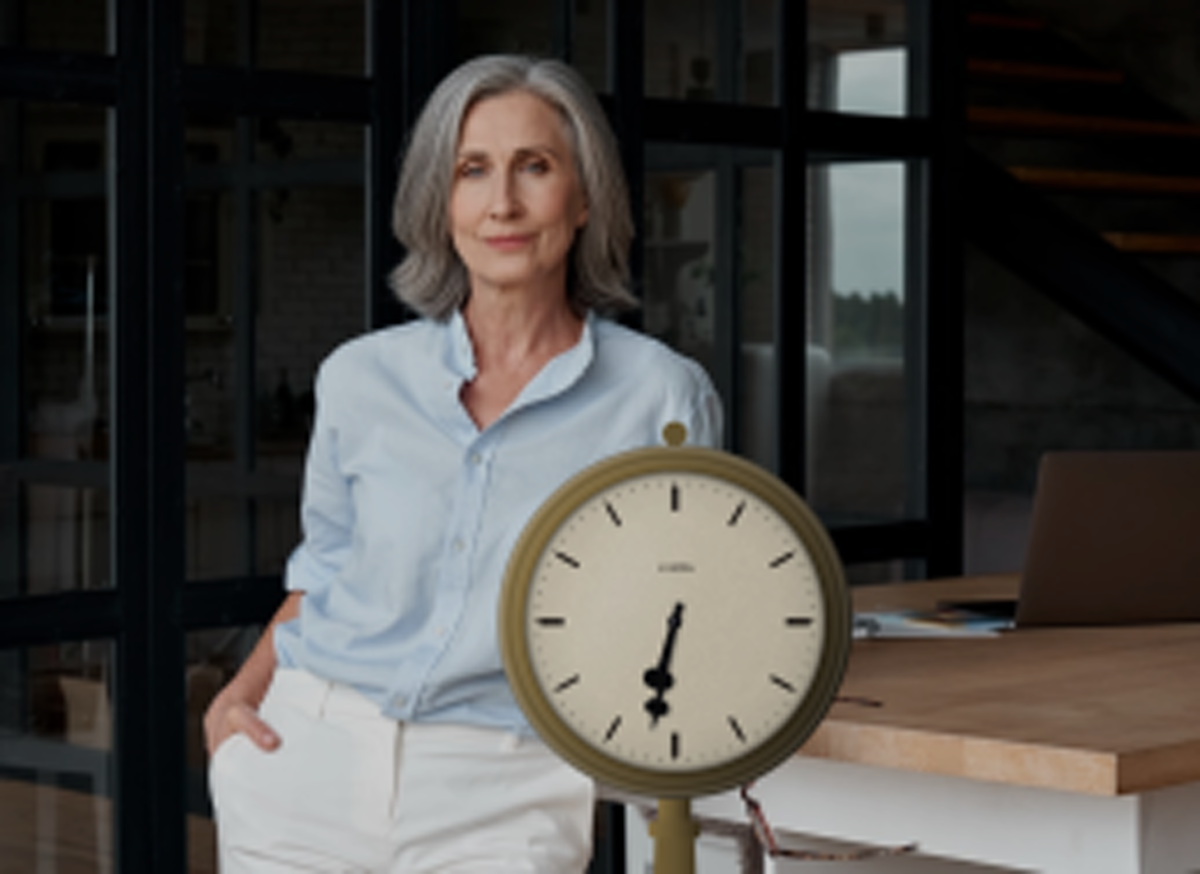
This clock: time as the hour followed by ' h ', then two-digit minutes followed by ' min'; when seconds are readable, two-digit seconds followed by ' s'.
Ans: 6 h 32 min
